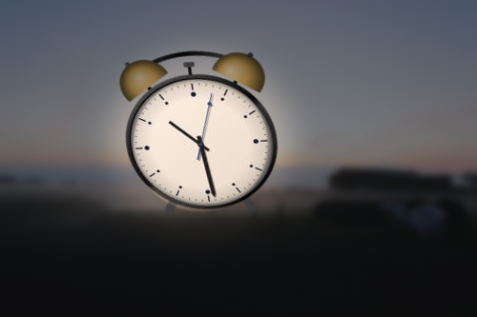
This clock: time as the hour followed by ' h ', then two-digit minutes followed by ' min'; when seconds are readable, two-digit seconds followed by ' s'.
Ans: 10 h 29 min 03 s
